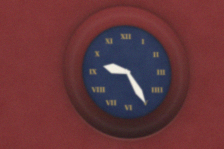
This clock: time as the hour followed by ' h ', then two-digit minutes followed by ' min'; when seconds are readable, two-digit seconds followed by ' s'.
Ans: 9 h 25 min
